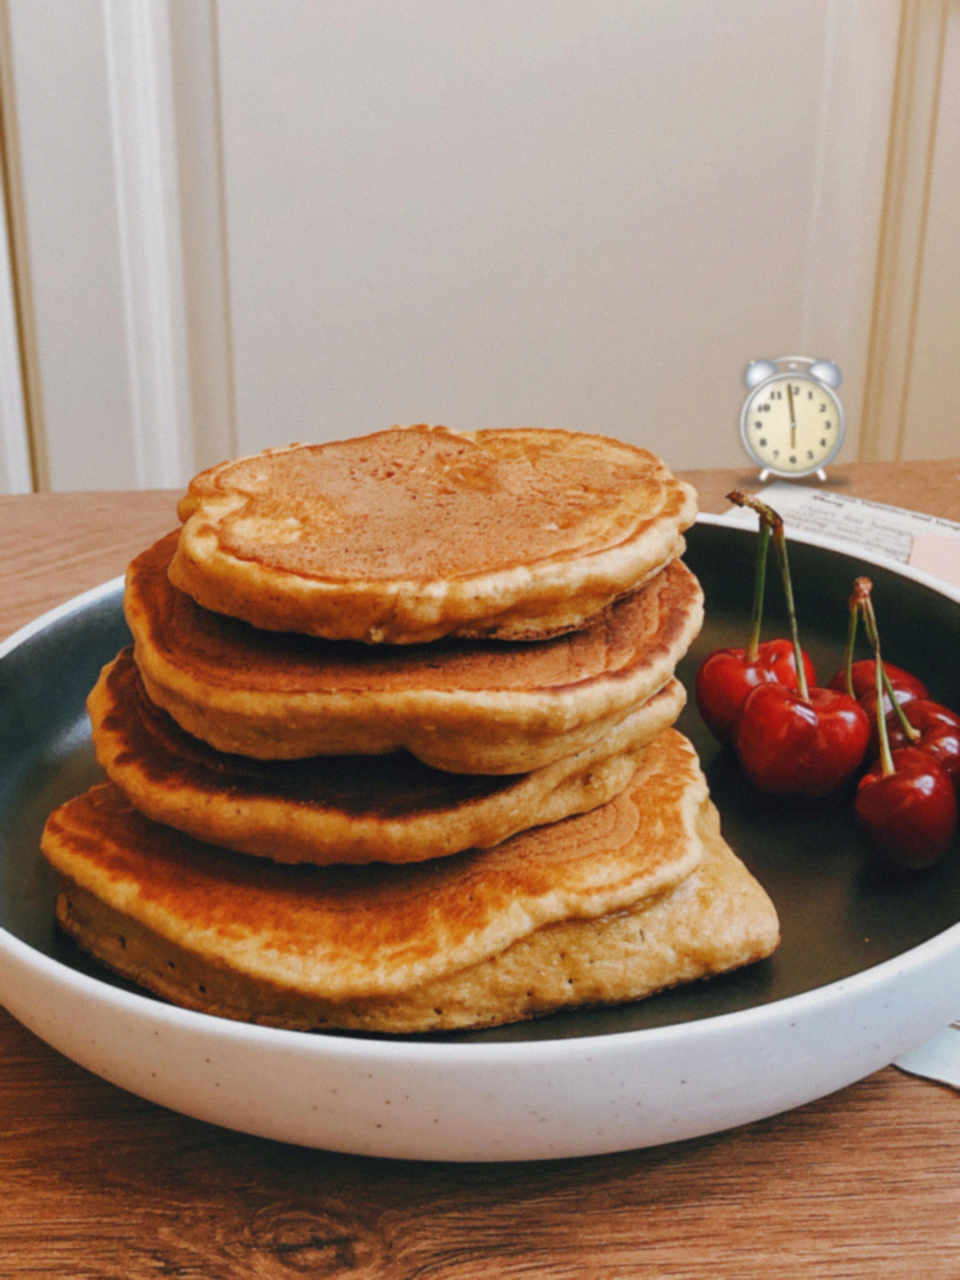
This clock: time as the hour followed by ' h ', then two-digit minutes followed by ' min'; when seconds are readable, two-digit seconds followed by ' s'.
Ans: 5 h 59 min
